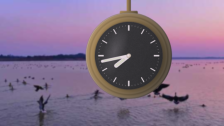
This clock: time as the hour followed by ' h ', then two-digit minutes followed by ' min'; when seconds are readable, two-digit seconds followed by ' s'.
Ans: 7 h 43 min
